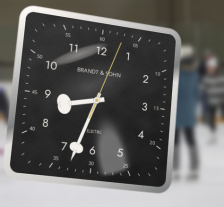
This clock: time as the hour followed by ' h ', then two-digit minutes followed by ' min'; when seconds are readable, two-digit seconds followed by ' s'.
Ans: 8 h 33 min 03 s
